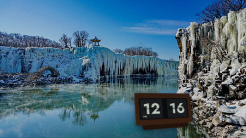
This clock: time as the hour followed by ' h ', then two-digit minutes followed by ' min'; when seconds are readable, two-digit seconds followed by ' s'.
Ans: 12 h 16 min
